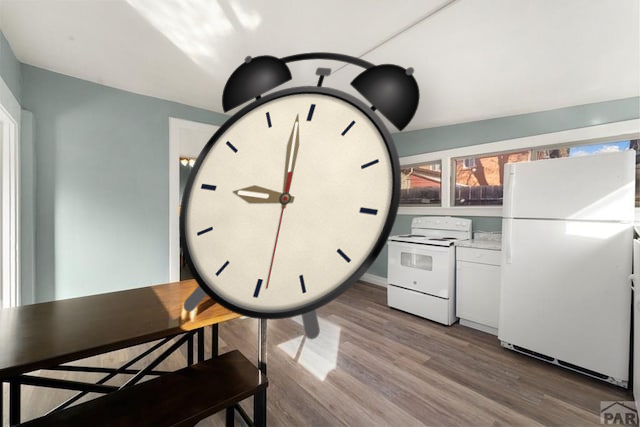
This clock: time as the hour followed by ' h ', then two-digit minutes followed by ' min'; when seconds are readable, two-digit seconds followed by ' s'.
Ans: 8 h 58 min 29 s
